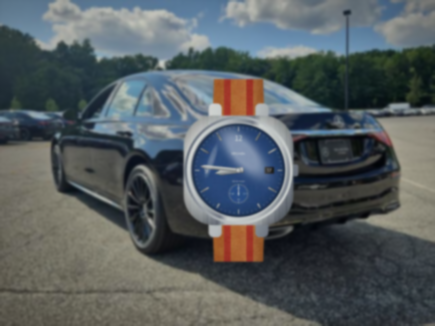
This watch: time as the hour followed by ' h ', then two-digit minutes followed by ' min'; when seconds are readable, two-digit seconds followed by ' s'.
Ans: 8 h 46 min
